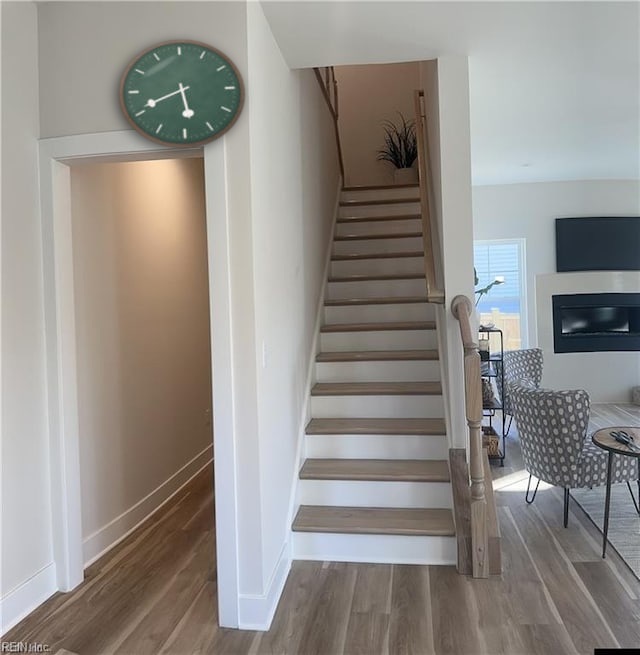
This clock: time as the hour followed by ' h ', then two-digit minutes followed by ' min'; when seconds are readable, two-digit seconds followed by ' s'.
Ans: 5 h 41 min
